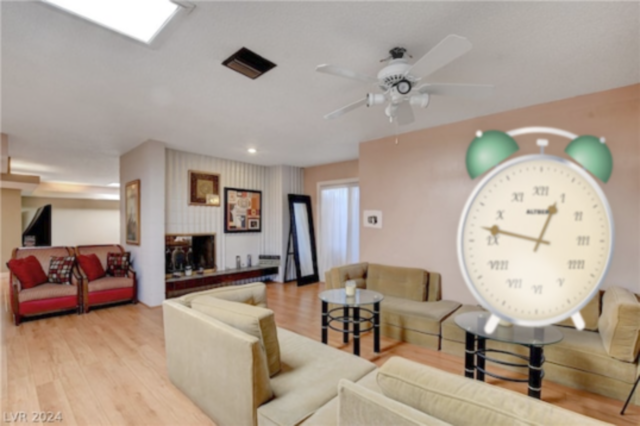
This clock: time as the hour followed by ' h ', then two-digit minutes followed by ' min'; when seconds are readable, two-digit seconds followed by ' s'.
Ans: 12 h 47 min
